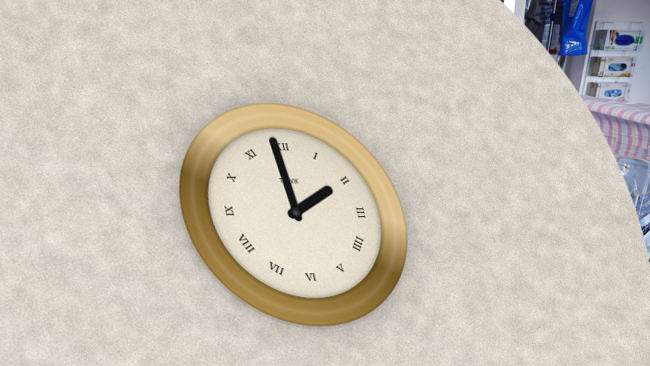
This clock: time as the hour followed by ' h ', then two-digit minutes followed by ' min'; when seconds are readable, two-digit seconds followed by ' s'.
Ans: 1 h 59 min
